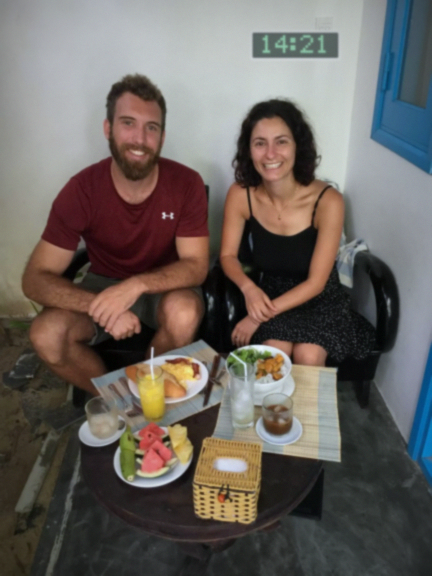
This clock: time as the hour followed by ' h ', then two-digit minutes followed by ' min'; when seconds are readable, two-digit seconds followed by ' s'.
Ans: 14 h 21 min
